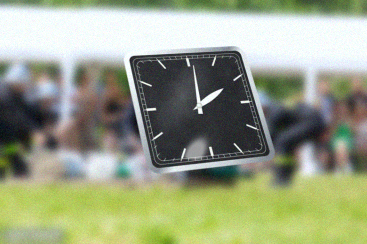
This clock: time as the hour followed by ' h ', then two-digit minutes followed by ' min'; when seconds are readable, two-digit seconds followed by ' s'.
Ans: 2 h 01 min
